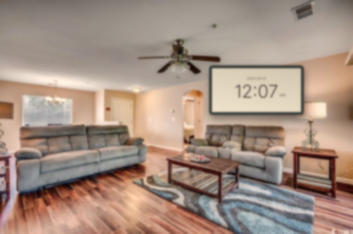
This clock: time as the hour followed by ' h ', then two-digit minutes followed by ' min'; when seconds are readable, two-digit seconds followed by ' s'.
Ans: 12 h 07 min
